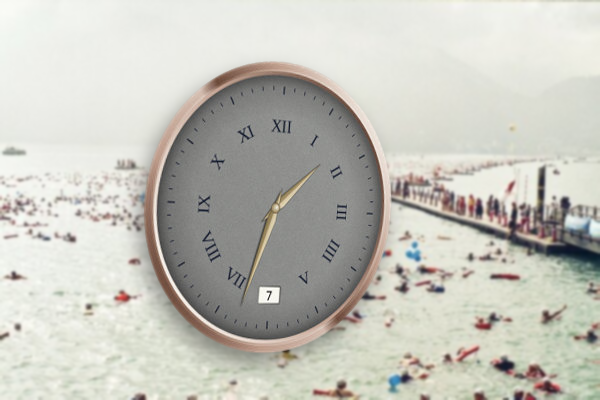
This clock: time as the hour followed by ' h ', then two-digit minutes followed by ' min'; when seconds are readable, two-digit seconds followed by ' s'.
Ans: 1 h 33 min
